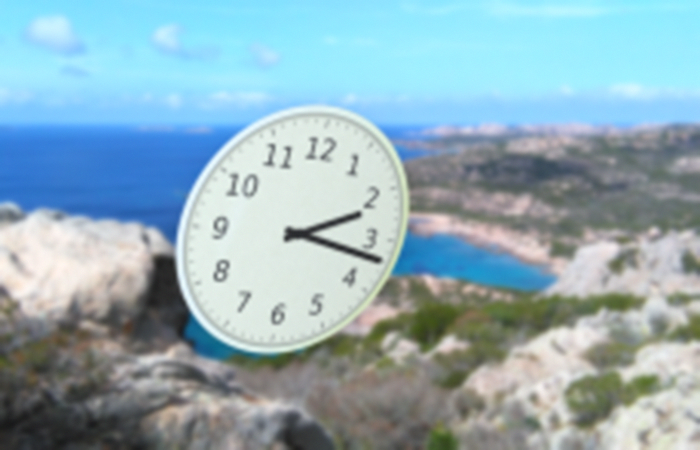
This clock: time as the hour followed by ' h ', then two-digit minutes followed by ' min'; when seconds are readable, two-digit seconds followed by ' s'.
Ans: 2 h 17 min
